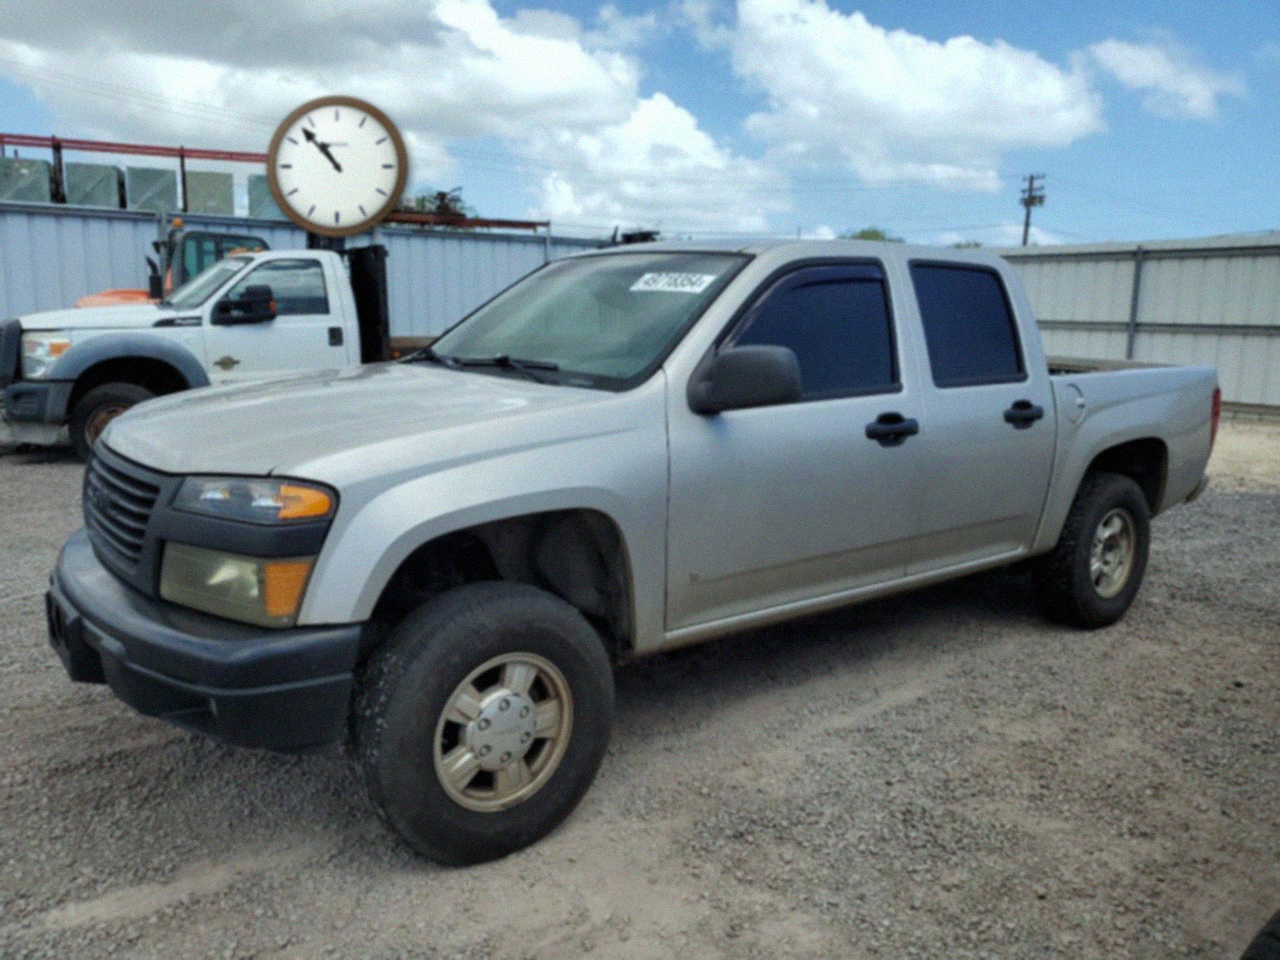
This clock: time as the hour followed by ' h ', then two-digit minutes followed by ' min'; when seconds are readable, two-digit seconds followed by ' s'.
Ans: 10 h 53 min
